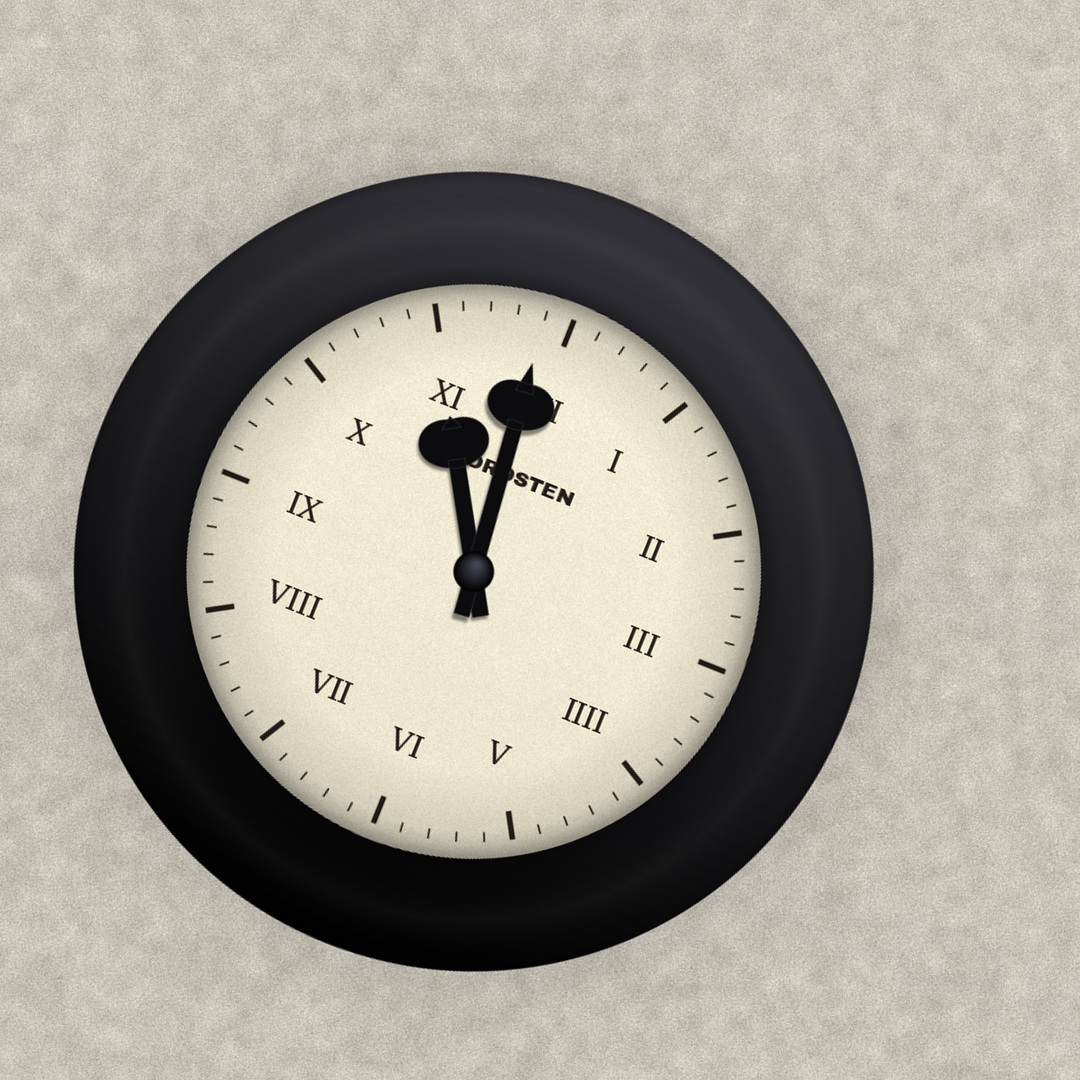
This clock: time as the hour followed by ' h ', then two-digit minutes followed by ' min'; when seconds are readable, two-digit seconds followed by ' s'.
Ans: 10 h 59 min
